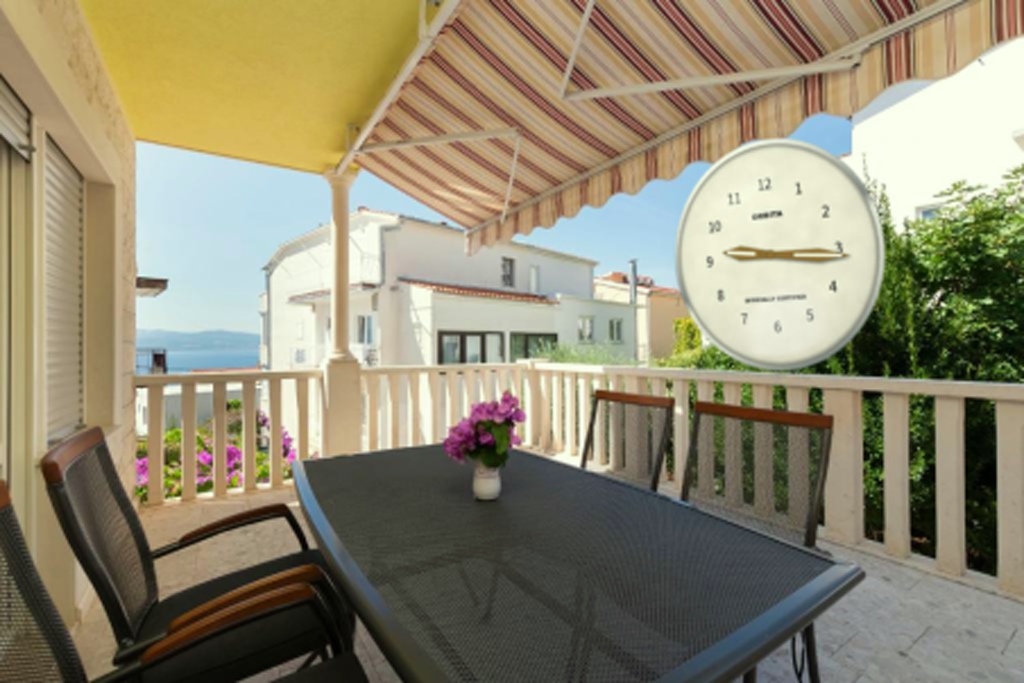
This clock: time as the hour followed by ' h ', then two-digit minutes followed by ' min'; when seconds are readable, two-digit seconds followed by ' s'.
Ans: 9 h 16 min
